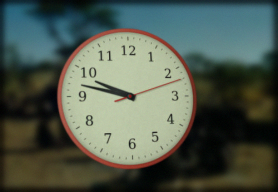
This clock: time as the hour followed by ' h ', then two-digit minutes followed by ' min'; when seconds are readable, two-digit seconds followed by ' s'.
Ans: 9 h 47 min 12 s
